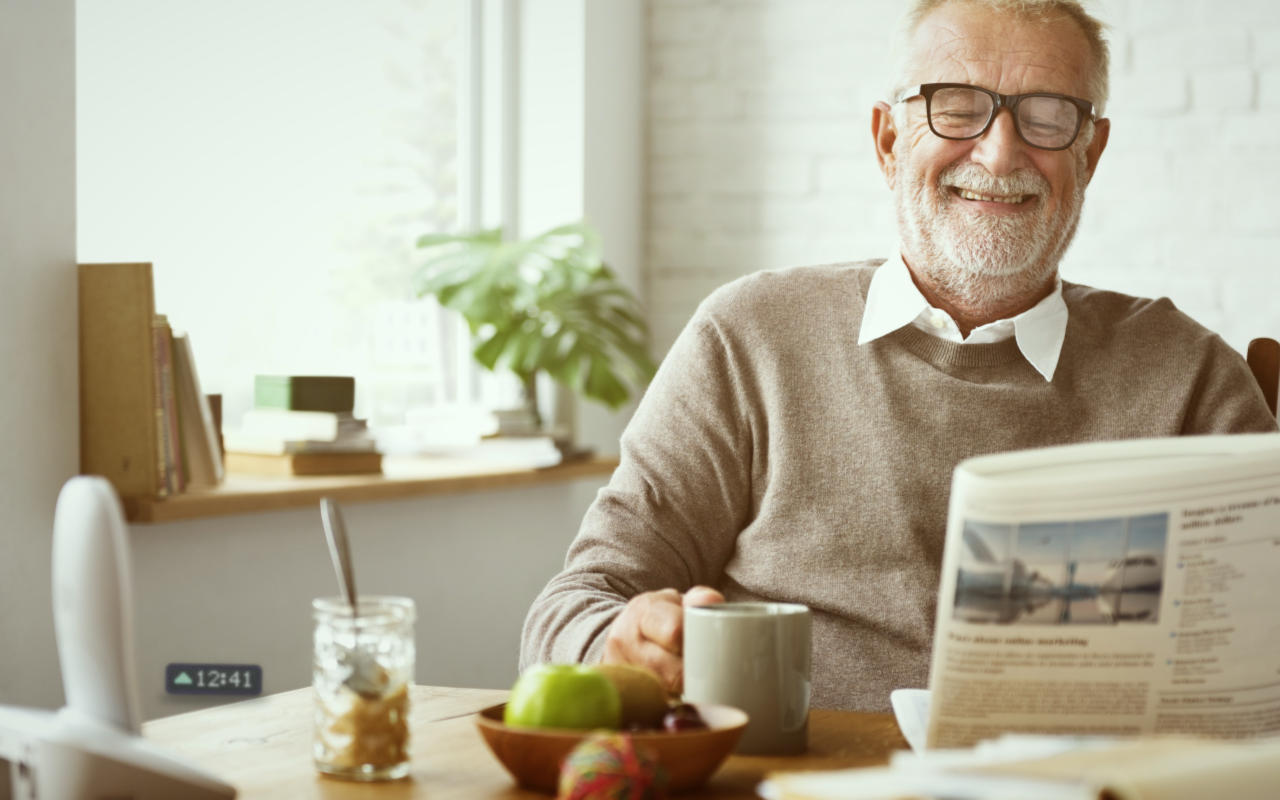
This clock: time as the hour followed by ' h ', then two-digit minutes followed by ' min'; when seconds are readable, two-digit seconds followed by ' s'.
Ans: 12 h 41 min
